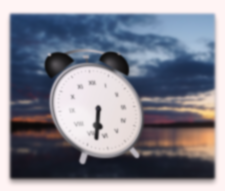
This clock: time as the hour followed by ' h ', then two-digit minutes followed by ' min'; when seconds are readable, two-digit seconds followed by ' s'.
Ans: 6 h 33 min
